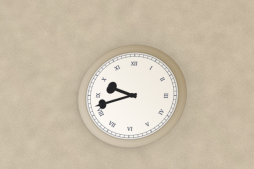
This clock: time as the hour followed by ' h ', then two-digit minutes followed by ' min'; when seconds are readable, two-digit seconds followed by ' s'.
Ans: 9 h 42 min
